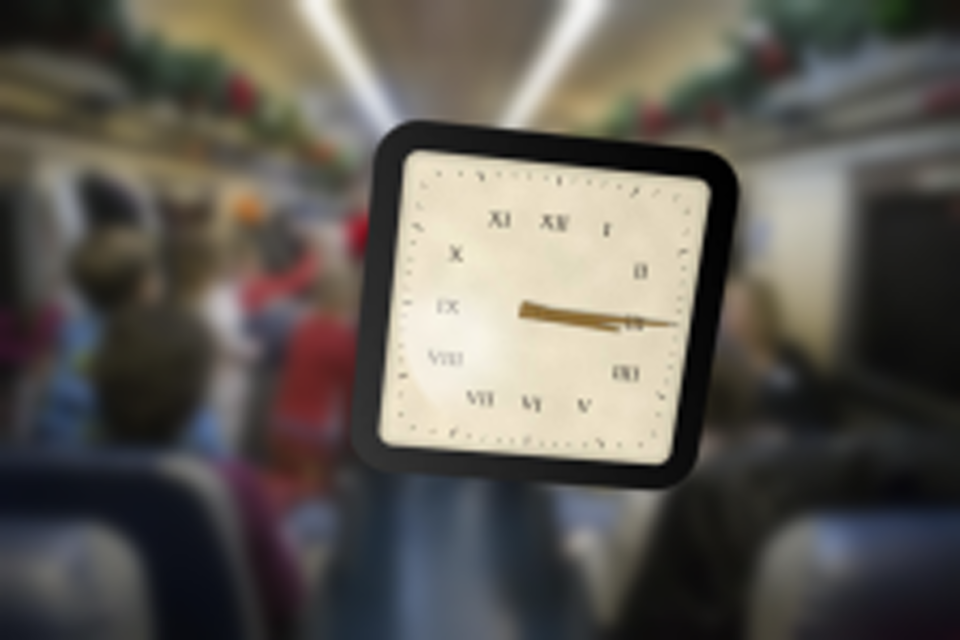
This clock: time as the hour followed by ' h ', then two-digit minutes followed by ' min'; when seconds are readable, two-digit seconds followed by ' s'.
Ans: 3 h 15 min
